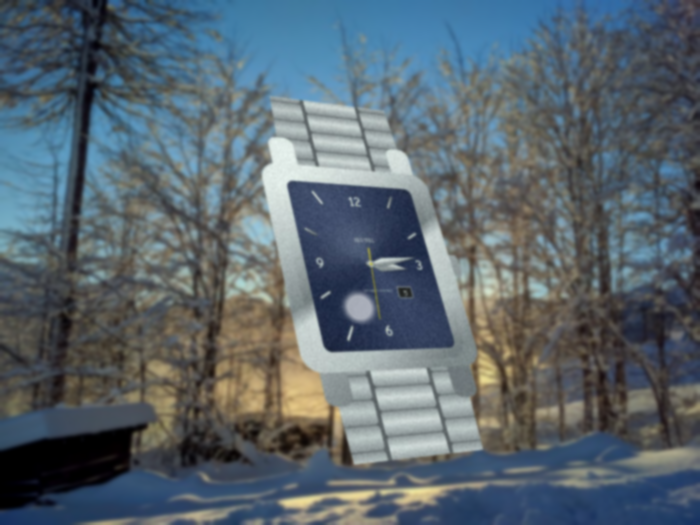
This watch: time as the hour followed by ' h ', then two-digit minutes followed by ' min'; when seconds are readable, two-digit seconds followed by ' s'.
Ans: 3 h 13 min 31 s
